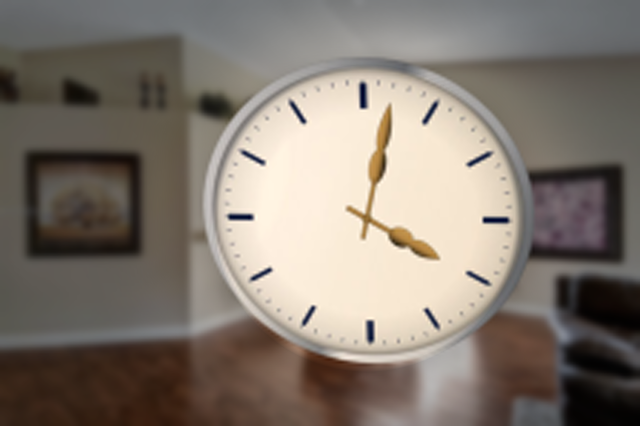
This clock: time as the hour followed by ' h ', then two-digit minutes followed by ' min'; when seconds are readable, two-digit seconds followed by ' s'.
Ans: 4 h 02 min
